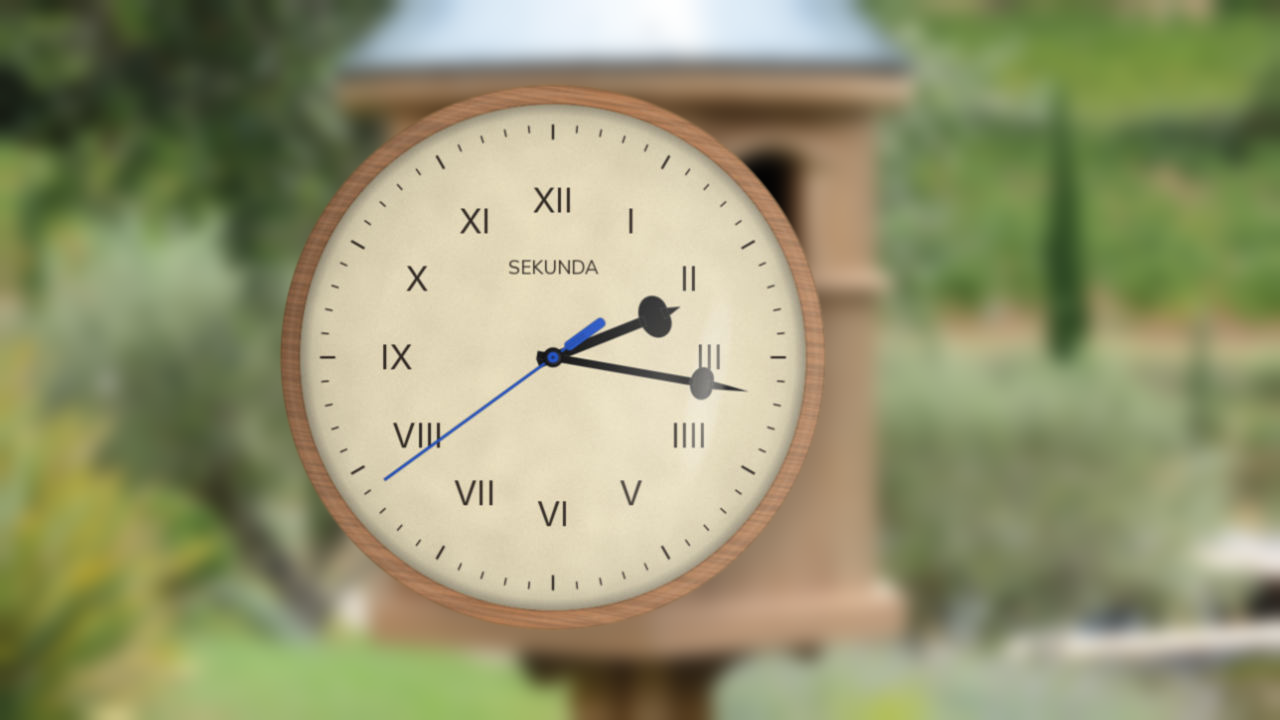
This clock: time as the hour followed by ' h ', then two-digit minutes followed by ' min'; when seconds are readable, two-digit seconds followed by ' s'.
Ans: 2 h 16 min 39 s
